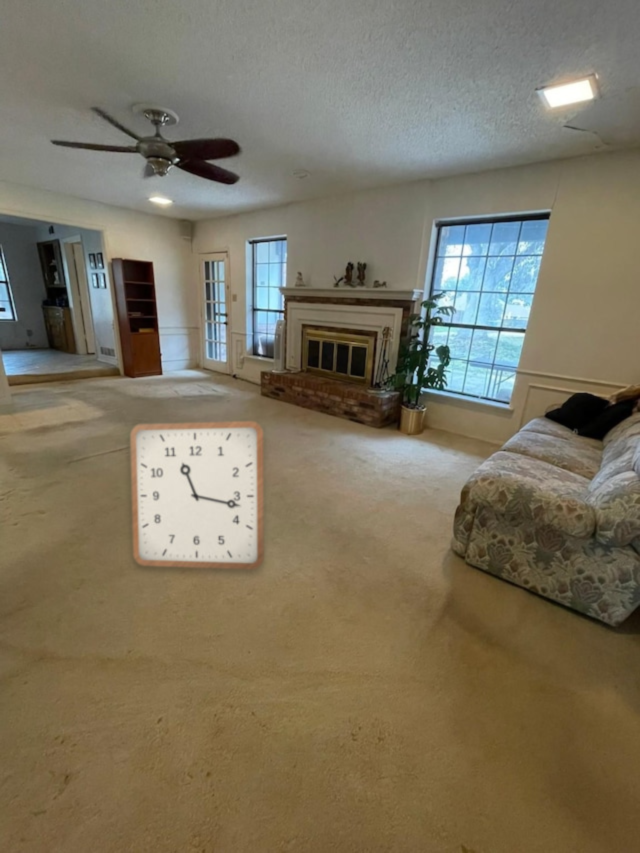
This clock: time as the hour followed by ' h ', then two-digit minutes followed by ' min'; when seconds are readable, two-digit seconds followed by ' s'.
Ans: 11 h 17 min
